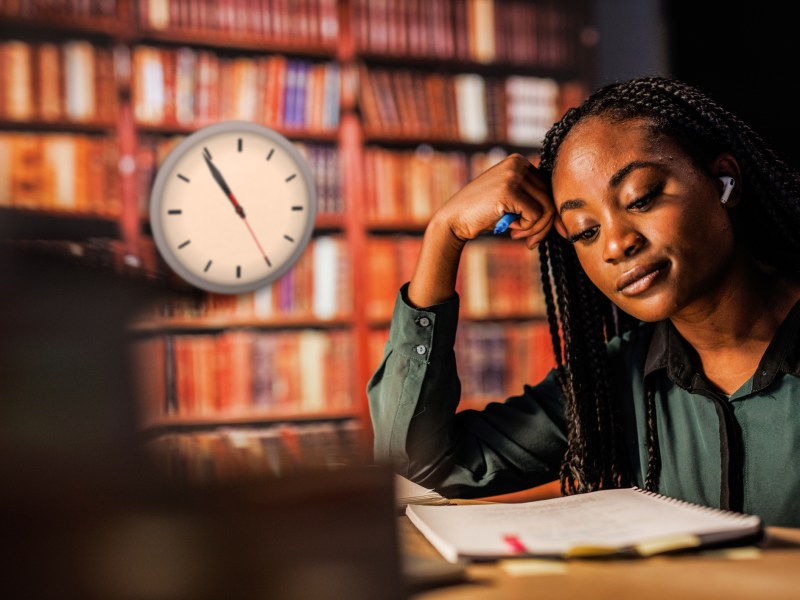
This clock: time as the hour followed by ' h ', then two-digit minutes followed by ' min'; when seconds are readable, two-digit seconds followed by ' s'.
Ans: 10 h 54 min 25 s
